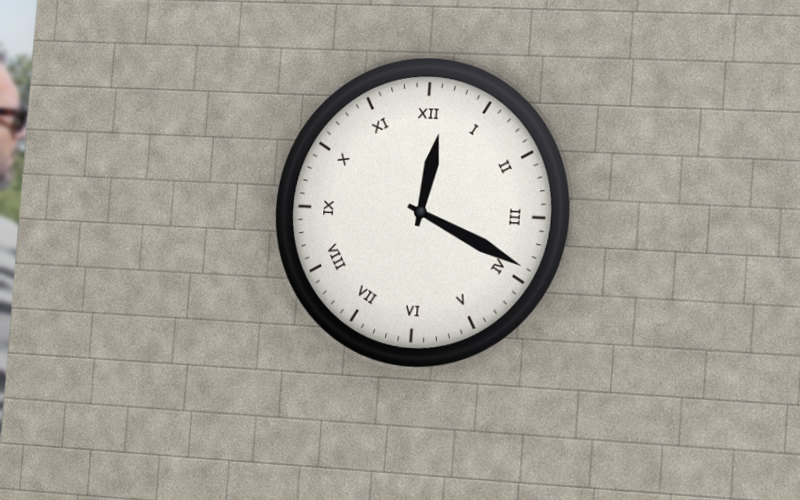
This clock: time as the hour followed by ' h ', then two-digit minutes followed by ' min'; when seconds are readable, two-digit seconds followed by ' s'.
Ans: 12 h 19 min
